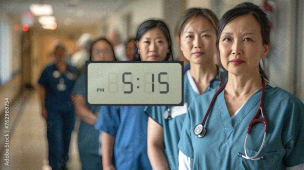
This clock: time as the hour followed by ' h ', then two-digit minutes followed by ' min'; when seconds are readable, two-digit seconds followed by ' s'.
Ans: 5 h 15 min
